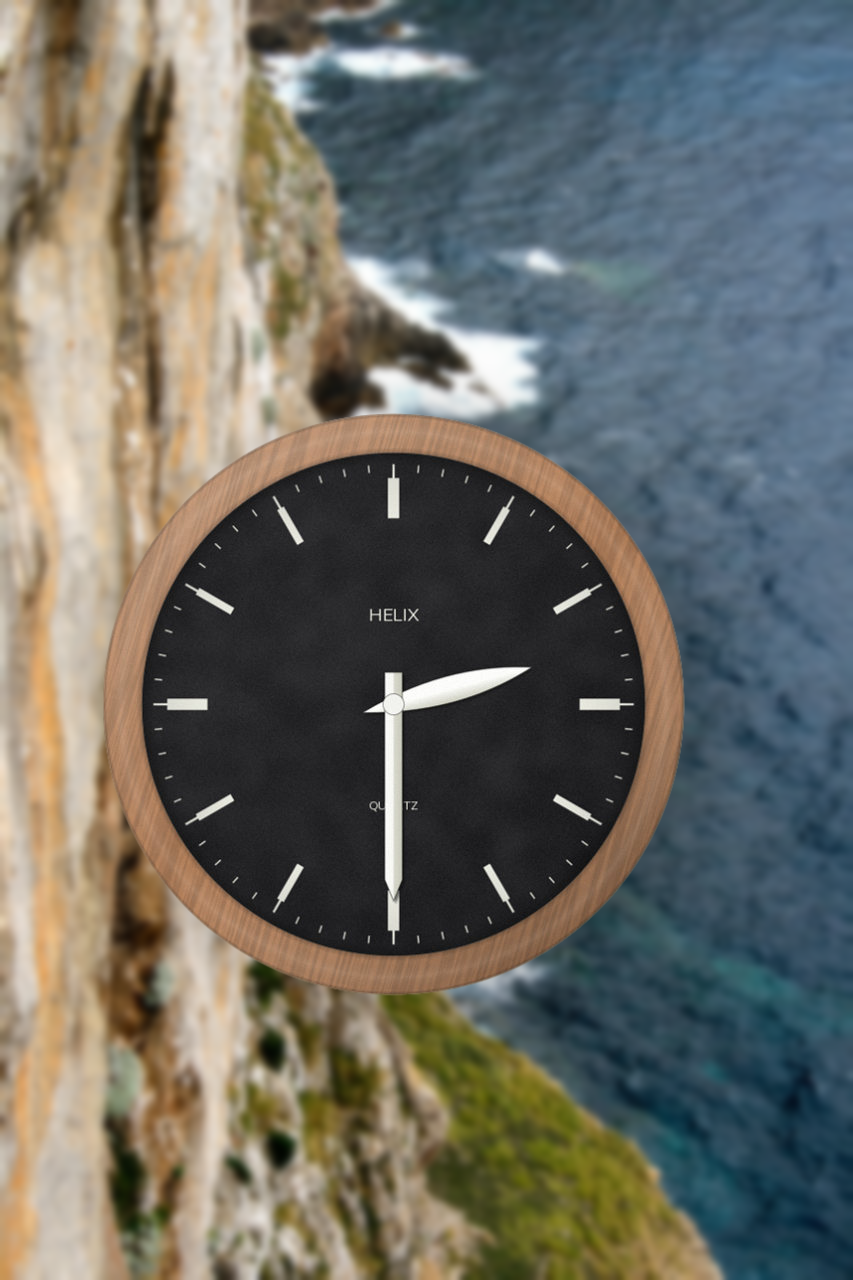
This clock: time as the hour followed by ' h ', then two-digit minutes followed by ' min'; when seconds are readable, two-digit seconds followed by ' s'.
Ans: 2 h 30 min
